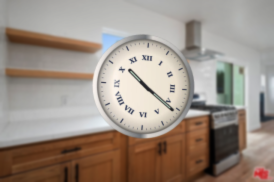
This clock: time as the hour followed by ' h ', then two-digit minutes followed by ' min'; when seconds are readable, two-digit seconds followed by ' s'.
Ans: 10 h 21 min
